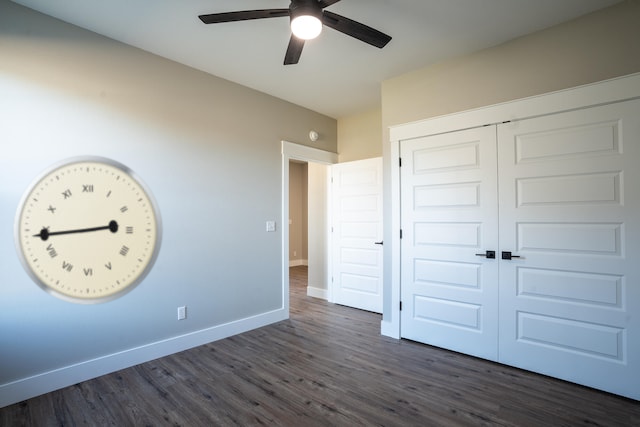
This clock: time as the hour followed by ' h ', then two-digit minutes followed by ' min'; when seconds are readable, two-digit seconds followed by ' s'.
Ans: 2 h 44 min
